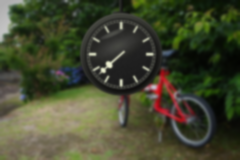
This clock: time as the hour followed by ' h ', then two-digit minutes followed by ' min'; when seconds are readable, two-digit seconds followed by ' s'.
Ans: 7 h 38 min
